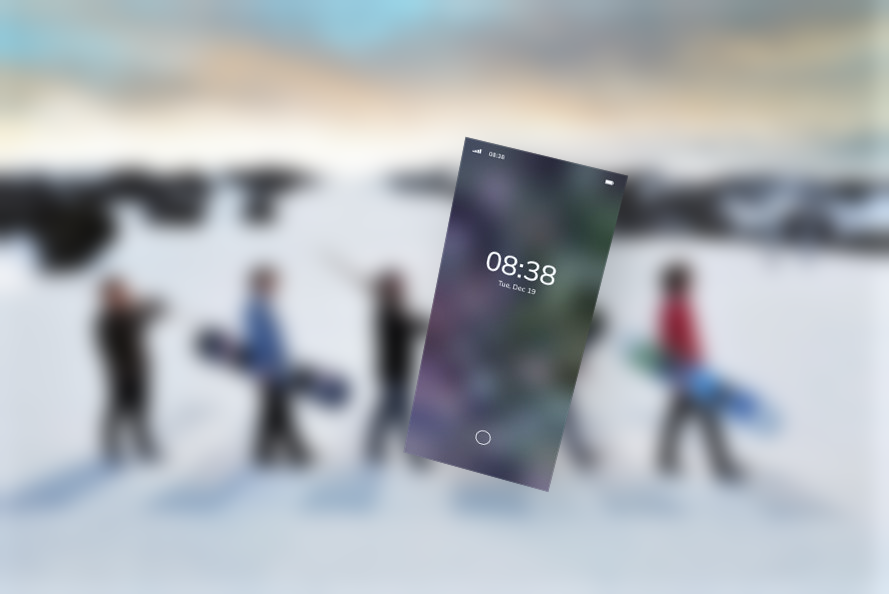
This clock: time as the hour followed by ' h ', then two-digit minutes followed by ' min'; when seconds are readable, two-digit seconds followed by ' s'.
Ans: 8 h 38 min
